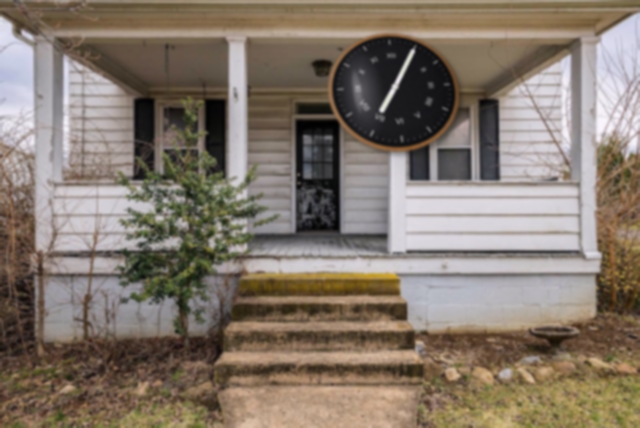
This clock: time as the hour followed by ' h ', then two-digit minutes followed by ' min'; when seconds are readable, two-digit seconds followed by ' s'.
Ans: 7 h 05 min
